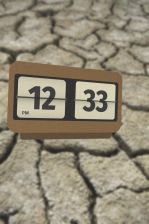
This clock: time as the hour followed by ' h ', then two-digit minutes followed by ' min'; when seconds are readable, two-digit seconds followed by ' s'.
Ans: 12 h 33 min
